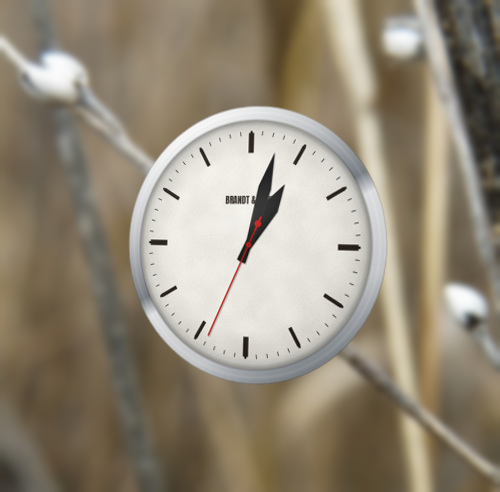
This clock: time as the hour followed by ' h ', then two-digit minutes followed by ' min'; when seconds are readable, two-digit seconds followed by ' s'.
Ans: 1 h 02 min 34 s
